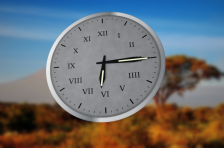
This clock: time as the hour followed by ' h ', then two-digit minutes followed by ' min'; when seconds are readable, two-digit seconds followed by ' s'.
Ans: 6 h 15 min
